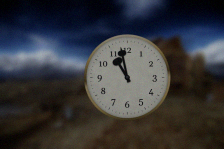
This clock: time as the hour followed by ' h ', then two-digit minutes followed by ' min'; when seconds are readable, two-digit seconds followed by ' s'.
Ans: 10 h 58 min
